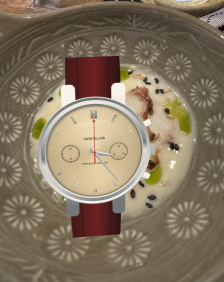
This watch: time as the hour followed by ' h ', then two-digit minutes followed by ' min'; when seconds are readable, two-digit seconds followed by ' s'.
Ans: 3 h 24 min
